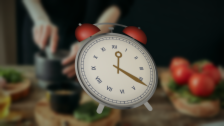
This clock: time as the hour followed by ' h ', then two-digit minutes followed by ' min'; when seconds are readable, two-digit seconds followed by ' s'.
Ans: 12 h 21 min
